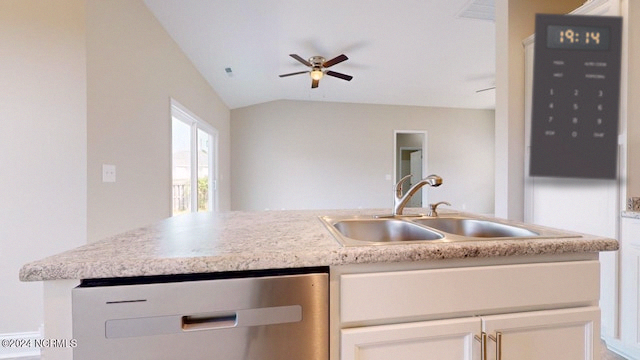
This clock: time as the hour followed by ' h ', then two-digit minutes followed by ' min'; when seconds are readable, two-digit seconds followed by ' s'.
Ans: 19 h 14 min
